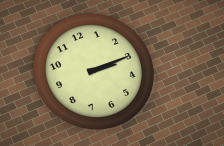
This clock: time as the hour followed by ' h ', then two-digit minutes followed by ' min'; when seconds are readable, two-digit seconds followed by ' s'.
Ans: 3 h 15 min
